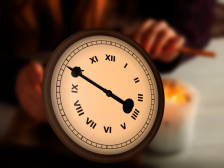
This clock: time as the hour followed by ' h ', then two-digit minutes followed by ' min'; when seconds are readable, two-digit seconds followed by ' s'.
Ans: 3 h 49 min
